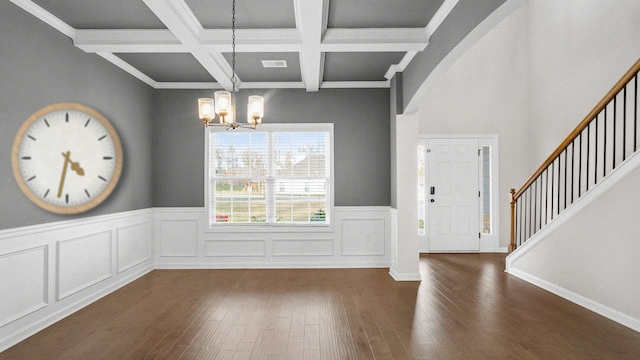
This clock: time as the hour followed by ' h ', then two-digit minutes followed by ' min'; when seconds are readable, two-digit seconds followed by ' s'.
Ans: 4 h 32 min
